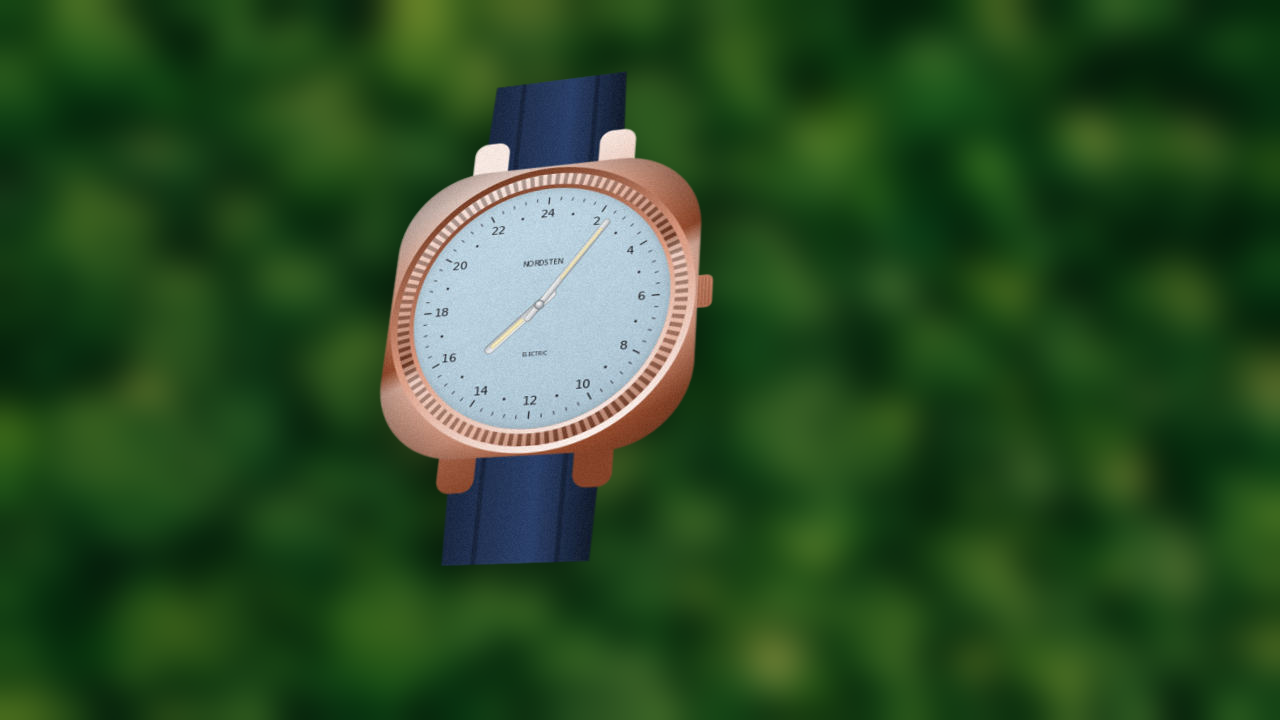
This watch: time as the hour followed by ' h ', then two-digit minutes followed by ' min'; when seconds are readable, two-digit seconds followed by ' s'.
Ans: 15 h 06 min
